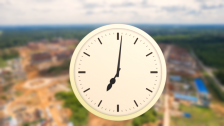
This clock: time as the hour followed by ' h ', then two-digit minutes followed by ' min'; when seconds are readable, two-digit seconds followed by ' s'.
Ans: 7 h 01 min
